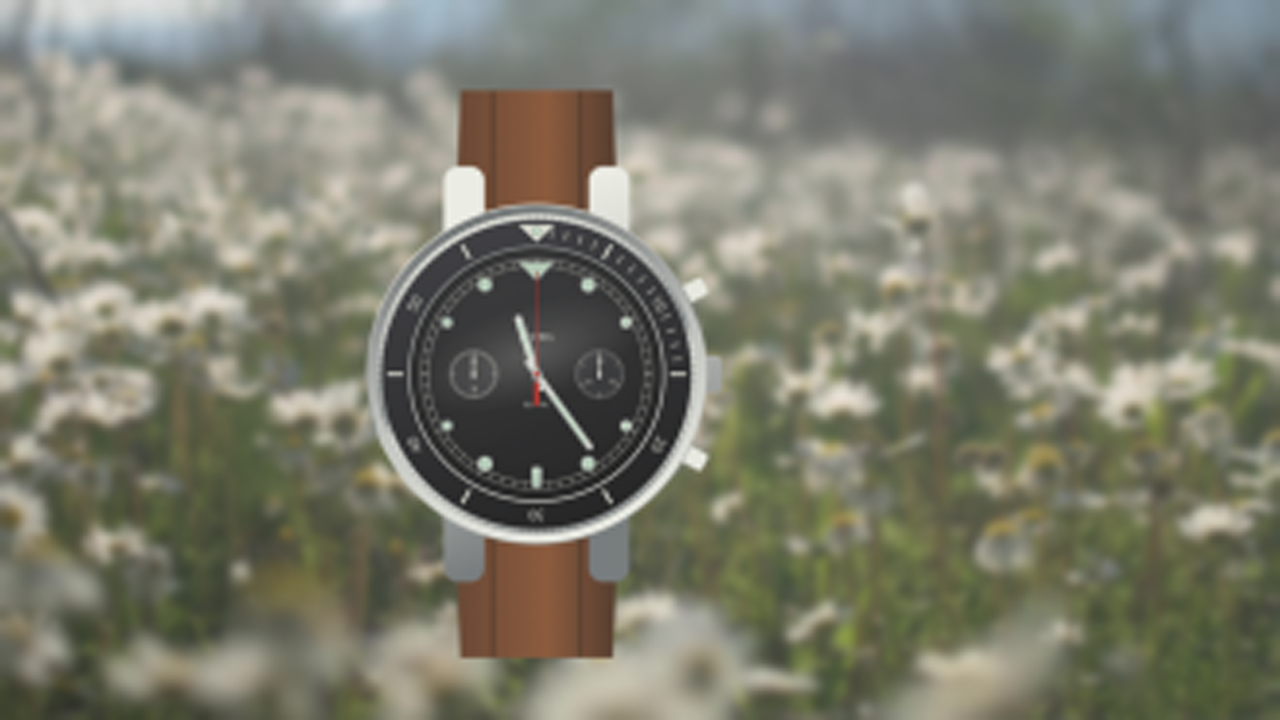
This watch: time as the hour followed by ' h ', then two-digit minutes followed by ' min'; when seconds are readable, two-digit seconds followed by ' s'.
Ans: 11 h 24 min
